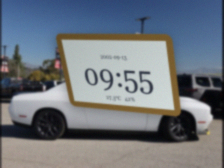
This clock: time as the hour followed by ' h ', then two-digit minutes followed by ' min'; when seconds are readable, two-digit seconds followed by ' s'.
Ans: 9 h 55 min
